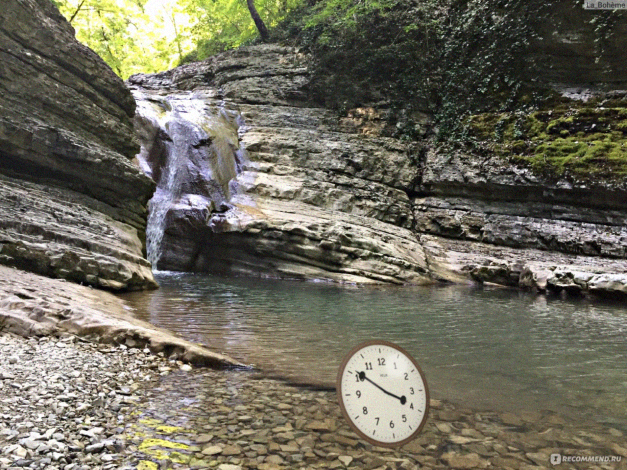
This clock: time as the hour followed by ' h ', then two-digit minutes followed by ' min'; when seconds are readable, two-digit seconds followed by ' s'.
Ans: 3 h 51 min
